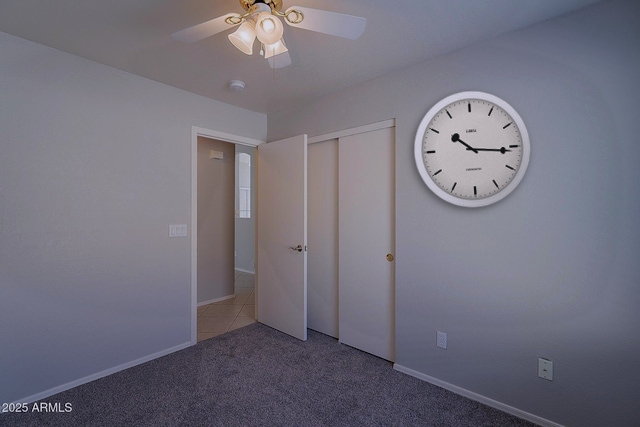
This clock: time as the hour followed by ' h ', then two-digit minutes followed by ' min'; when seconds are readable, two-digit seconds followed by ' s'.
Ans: 10 h 16 min
